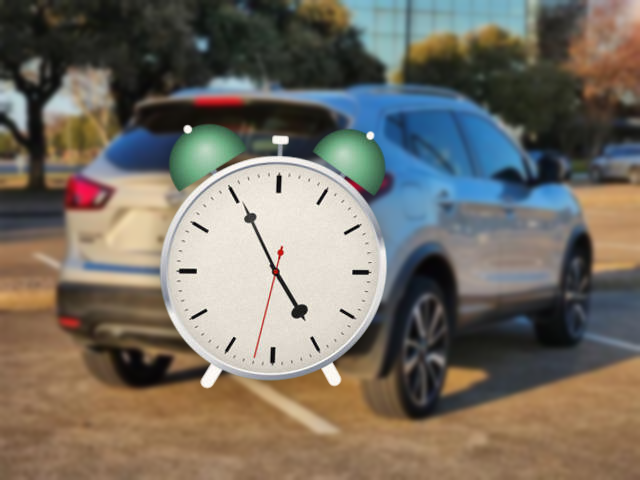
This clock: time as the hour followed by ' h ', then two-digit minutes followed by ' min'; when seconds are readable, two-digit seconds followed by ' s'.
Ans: 4 h 55 min 32 s
